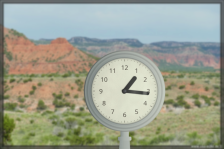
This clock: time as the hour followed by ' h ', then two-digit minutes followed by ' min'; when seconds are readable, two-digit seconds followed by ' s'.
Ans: 1 h 16 min
